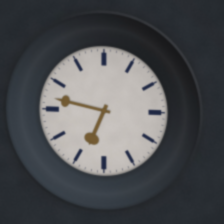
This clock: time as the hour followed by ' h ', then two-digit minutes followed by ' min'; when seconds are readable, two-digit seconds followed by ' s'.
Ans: 6 h 47 min
